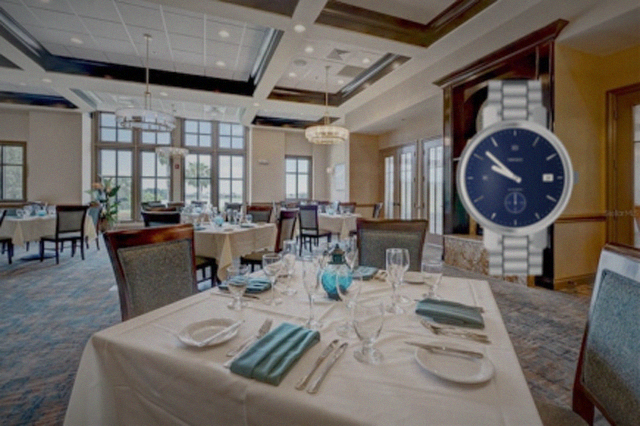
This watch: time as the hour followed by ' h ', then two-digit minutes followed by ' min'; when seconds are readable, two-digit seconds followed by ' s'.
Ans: 9 h 52 min
